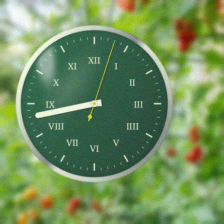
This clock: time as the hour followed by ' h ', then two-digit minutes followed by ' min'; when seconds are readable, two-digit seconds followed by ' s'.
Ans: 8 h 43 min 03 s
